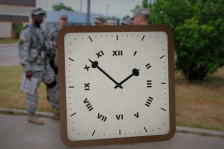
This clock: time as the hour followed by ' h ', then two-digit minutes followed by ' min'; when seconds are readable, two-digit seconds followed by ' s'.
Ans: 1 h 52 min
